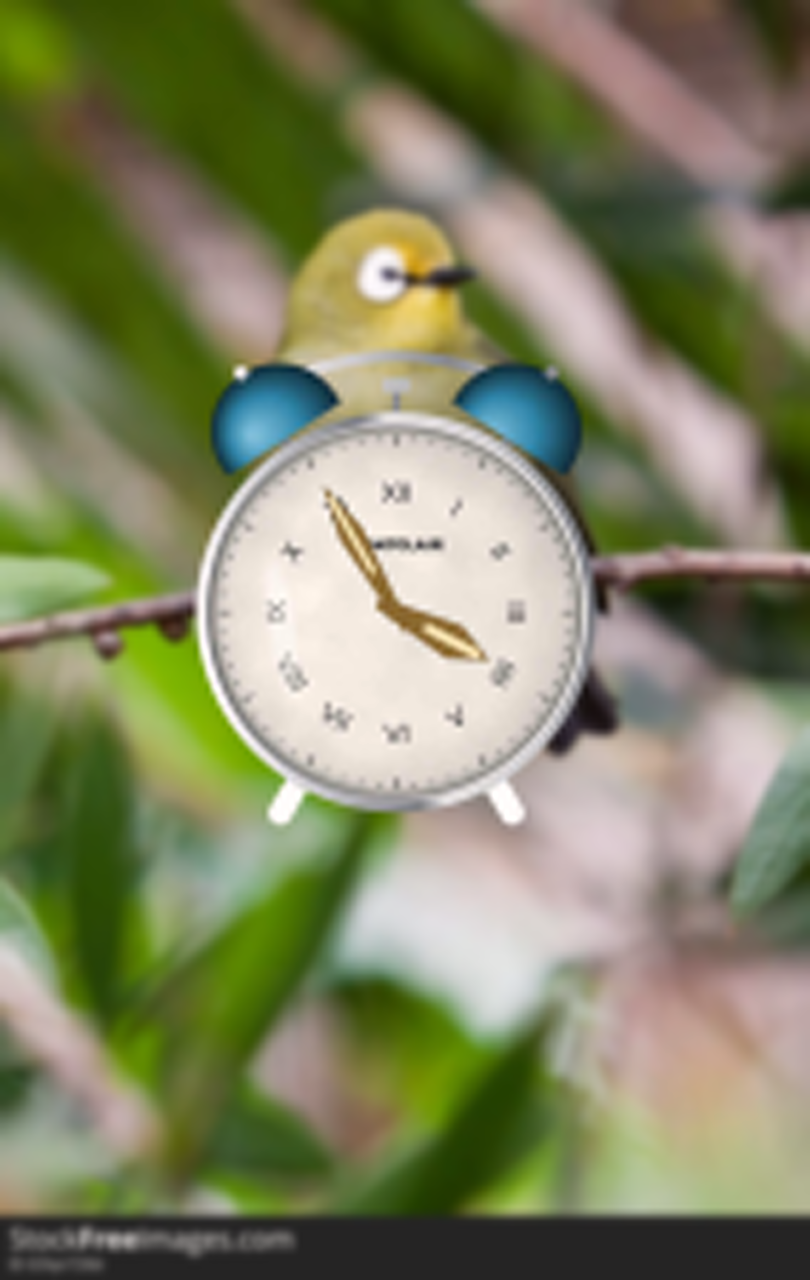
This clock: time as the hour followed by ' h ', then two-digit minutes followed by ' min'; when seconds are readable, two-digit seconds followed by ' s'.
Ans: 3 h 55 min
